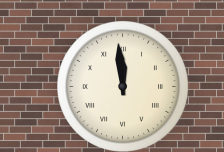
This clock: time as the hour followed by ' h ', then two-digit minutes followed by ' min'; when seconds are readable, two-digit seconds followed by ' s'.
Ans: 11 h 59 min
